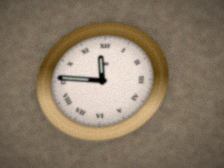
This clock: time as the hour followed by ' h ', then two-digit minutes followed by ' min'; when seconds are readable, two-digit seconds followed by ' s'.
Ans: 11 h 46 min
